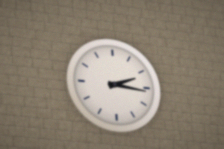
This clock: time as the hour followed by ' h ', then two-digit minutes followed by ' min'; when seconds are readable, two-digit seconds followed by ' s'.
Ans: 2 h 16 min
